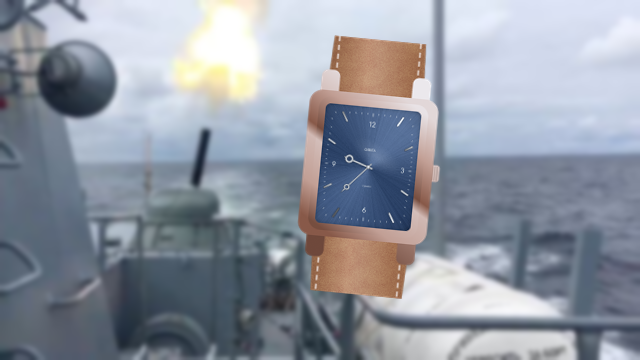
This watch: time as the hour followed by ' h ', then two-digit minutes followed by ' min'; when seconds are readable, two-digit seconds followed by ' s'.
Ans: 9 h 37 min
